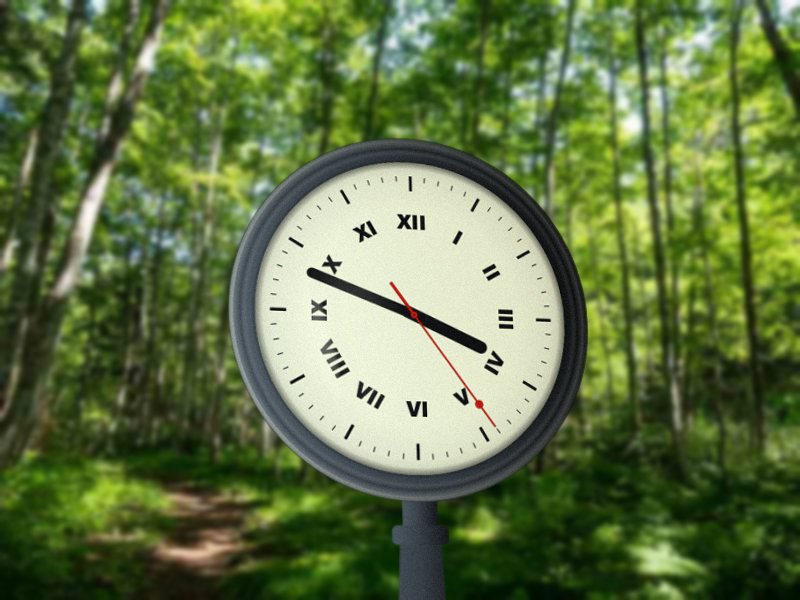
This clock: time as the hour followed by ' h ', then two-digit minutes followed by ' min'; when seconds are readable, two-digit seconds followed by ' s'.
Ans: 3 h 48 min 24 s
